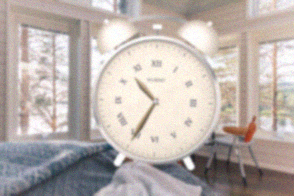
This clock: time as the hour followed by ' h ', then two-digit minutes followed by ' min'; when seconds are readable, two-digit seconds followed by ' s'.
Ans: 10 h 35 min
